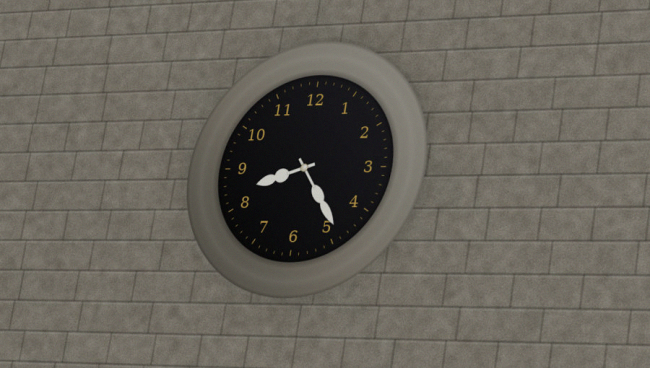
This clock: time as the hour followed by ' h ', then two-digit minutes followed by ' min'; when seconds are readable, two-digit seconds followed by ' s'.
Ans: 8 h 24 min
